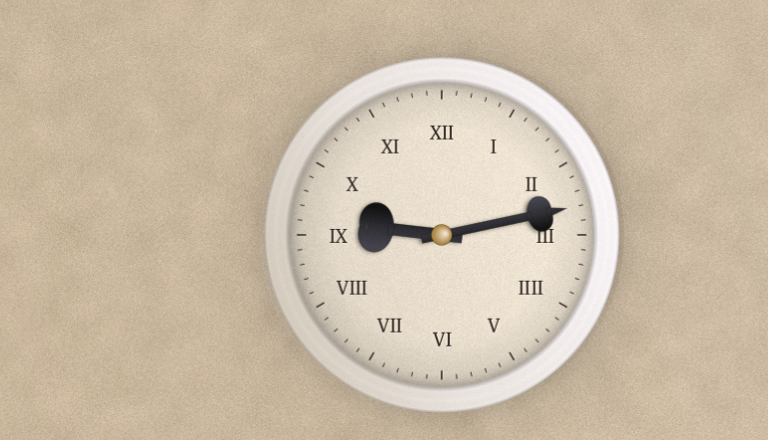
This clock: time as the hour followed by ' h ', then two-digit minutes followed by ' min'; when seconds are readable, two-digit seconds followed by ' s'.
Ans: 9 h 13 min
